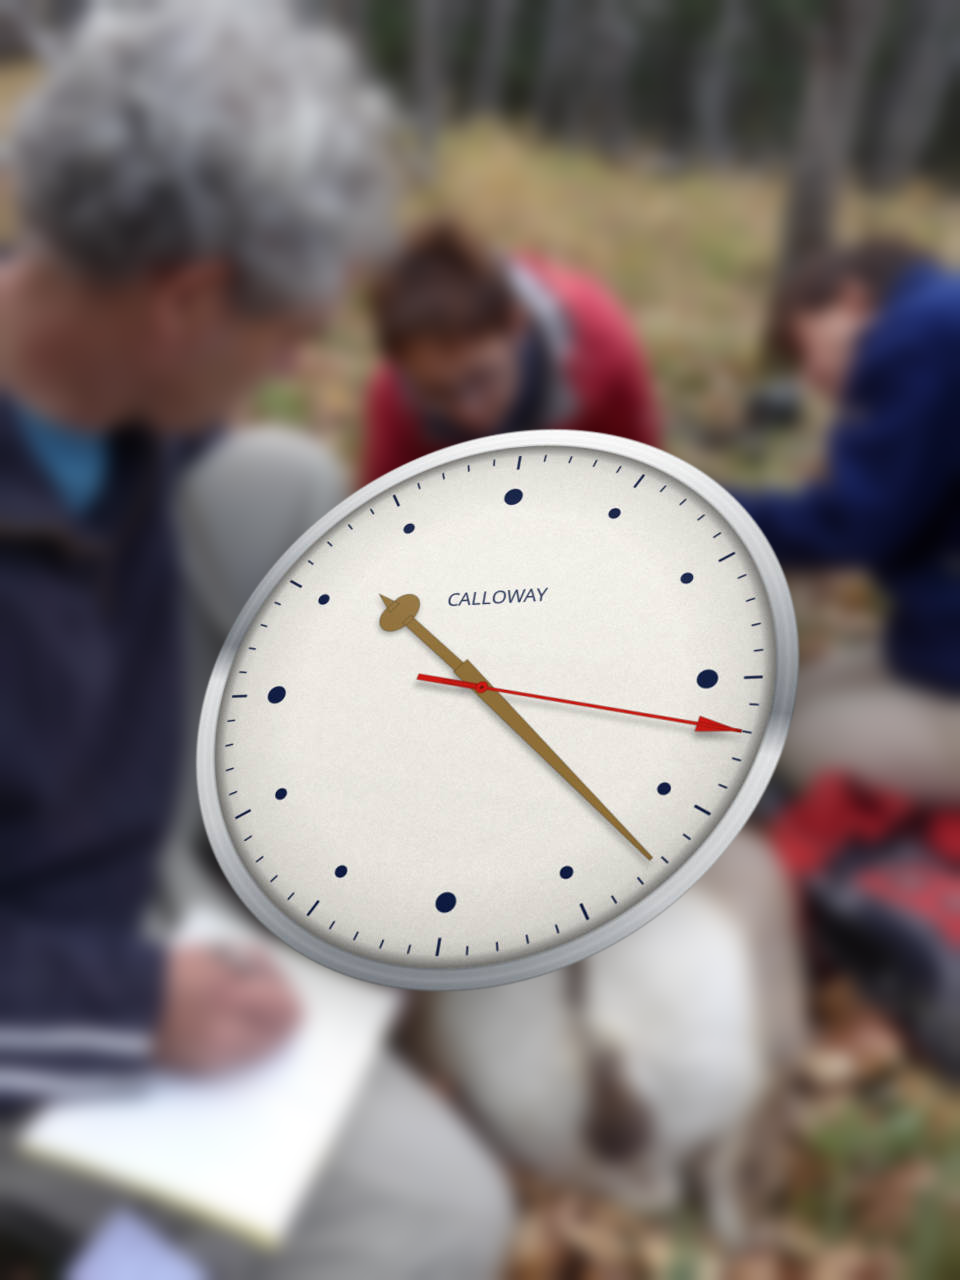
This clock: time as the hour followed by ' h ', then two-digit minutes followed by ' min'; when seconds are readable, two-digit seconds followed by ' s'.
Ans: 10 h 22 min 17 s
